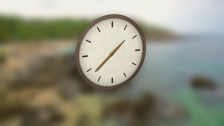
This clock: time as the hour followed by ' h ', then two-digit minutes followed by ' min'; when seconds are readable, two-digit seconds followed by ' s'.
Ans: 1 h 38 min
